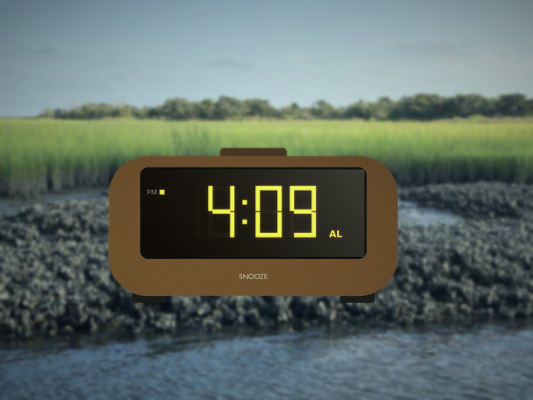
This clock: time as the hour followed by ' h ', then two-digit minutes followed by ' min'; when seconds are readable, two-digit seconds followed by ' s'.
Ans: 4 h 09 min
